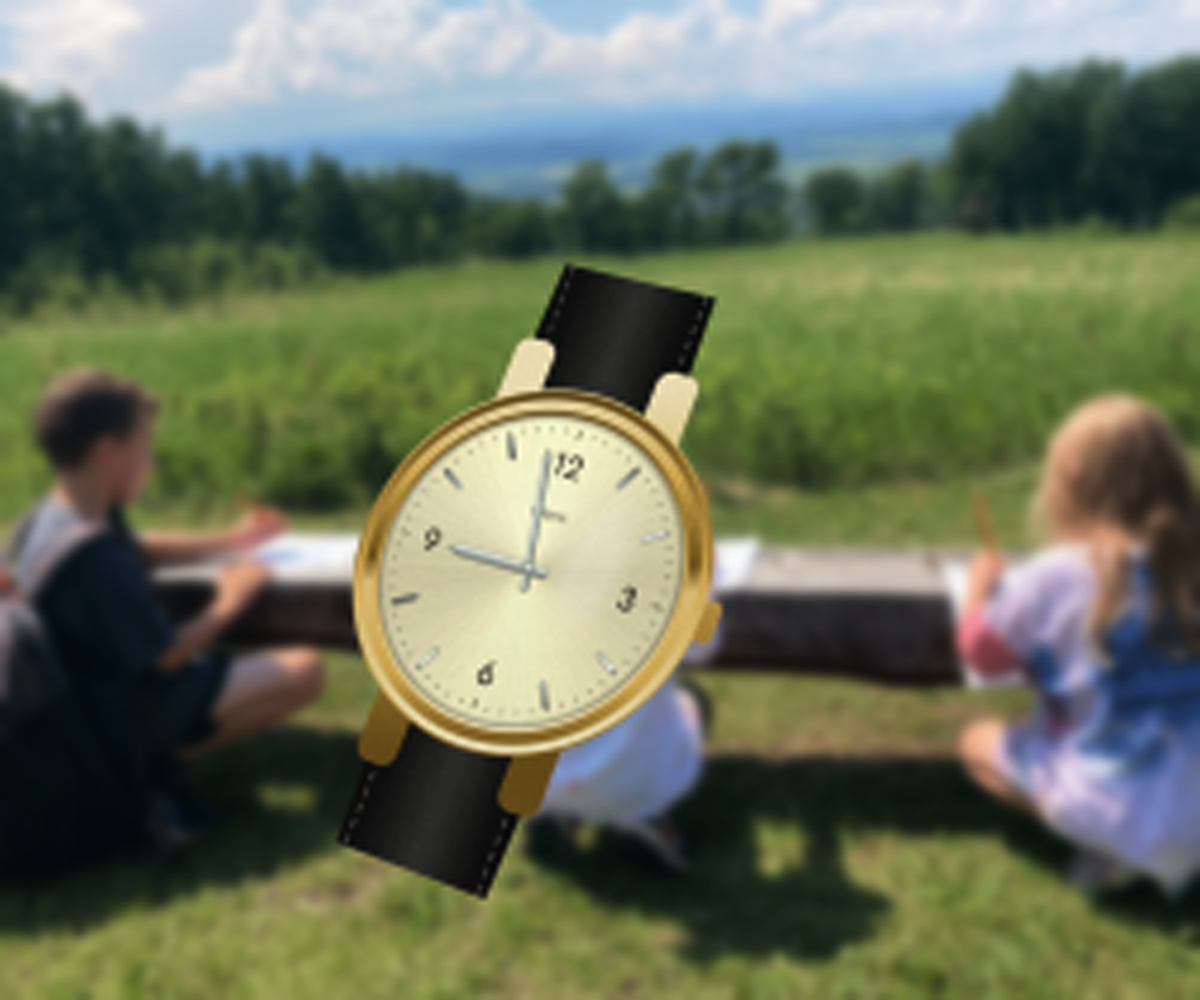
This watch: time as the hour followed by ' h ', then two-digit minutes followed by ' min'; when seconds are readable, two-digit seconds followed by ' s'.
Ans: 8 h 58 min
